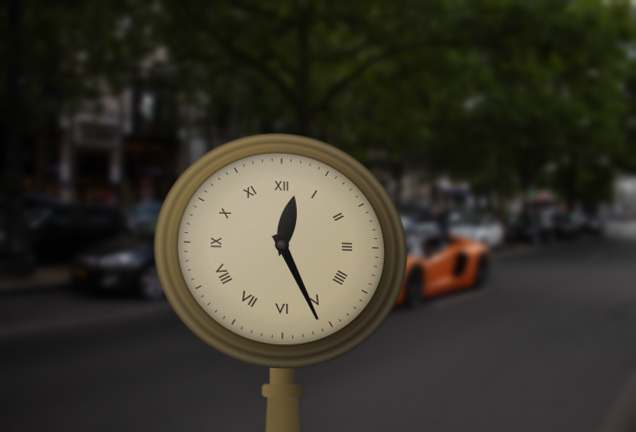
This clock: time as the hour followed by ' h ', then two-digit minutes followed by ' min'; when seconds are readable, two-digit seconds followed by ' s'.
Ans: 12 h 26 min
